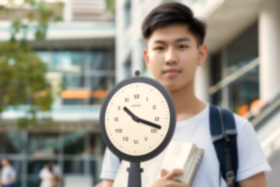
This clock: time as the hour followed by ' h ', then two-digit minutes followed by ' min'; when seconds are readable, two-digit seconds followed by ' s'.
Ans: 10 h 18 min
